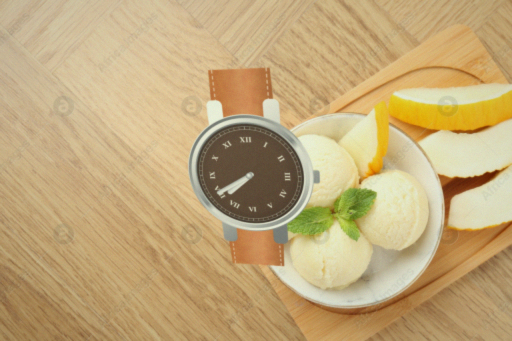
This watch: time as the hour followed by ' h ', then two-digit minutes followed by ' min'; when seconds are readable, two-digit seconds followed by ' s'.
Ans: 7 h 40 min
